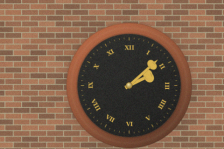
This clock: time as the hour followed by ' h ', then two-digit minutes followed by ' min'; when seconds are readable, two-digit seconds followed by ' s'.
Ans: 2 h 08 min
